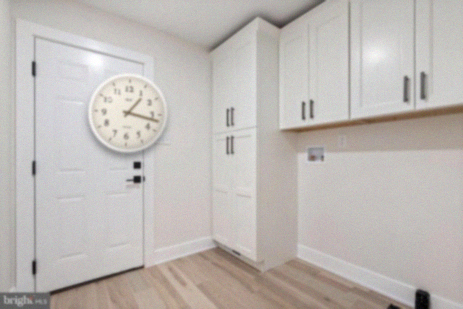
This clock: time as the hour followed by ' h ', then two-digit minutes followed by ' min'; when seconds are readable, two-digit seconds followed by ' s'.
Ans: 1 h 17 min
